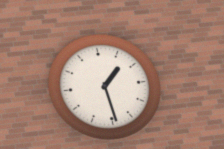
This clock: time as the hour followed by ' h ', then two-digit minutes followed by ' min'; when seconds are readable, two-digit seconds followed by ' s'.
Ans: 1 h 29 min
